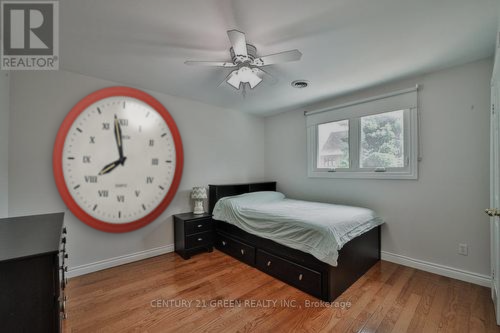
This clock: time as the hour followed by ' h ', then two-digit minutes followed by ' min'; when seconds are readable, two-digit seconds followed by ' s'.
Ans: 7 h 58 min
